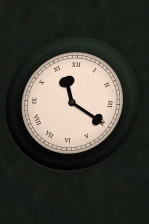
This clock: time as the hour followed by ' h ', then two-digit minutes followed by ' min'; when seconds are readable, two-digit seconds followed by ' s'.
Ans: 11 h 20 min
